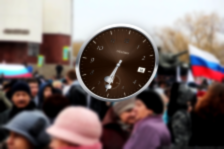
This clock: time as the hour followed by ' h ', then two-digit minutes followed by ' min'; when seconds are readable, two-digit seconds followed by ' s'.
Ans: 6 h 31 min
